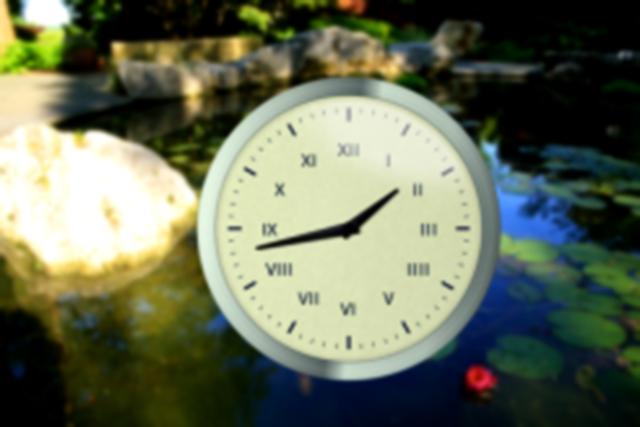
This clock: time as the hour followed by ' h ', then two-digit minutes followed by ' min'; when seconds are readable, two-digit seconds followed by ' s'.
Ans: 1 h 43 min
